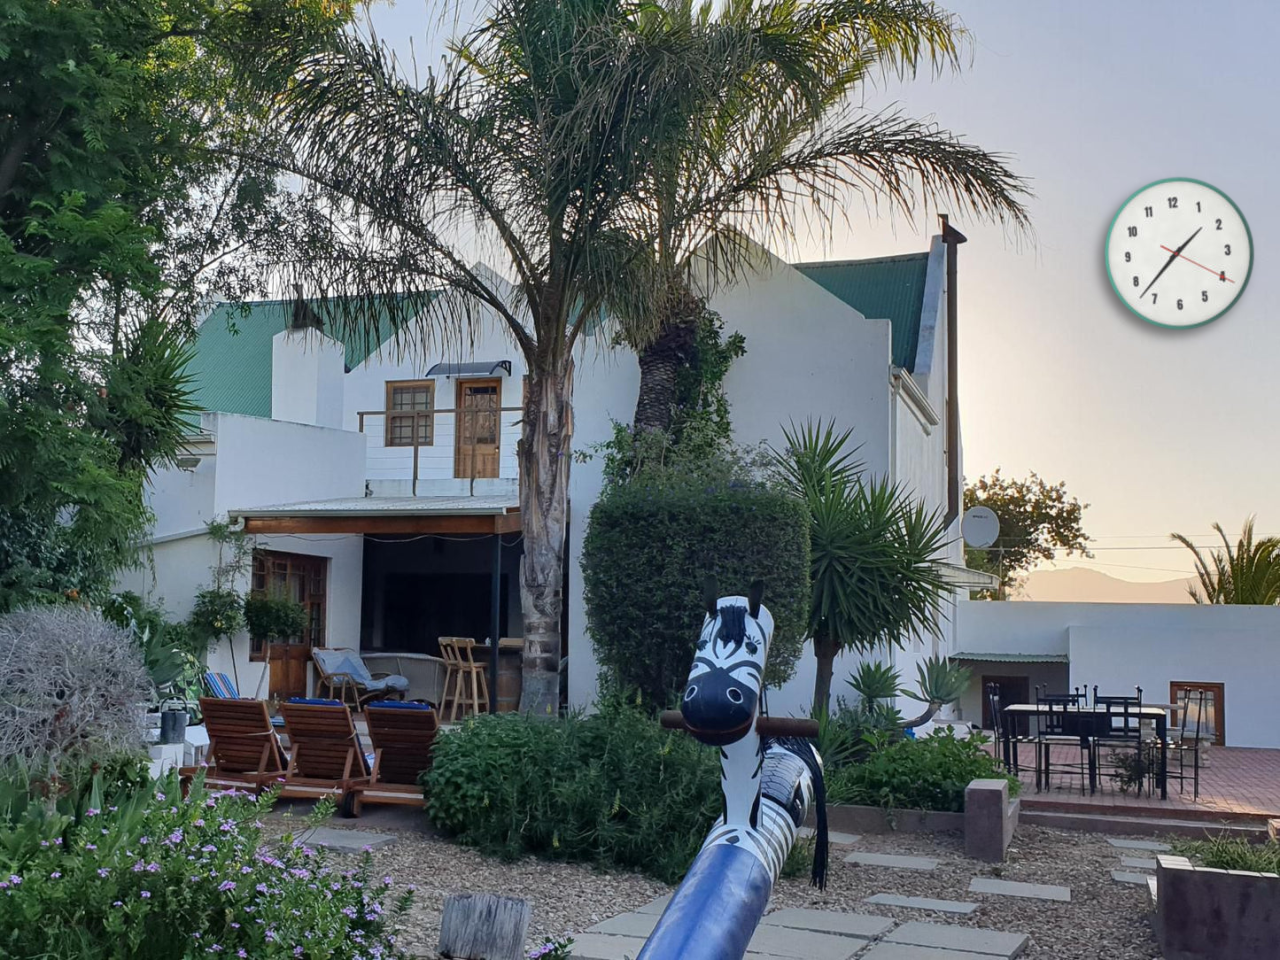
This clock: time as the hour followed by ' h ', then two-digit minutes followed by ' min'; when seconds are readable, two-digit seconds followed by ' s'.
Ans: 1 h 37 min 20 s
